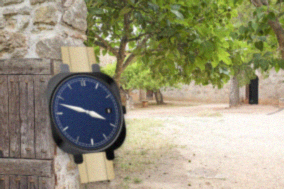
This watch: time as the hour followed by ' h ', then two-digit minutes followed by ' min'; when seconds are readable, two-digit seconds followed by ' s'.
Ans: 3 h 48 min
